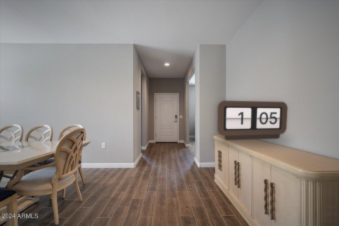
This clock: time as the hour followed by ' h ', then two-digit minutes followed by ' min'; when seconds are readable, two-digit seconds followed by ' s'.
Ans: 1 h 05 min
